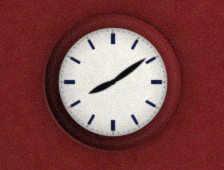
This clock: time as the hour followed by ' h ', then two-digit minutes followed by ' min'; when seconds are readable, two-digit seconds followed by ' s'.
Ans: 8 h 09 min
